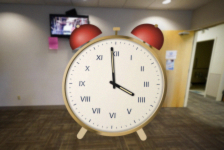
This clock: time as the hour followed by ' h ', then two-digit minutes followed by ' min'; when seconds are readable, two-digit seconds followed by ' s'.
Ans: 3 h 59 min
